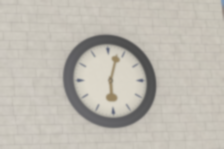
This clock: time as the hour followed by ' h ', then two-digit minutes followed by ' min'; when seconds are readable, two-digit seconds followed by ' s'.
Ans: 6 h 03 min
